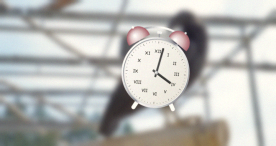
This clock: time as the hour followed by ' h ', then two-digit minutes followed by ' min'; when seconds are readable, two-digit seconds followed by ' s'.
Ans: 4 h 02 min
